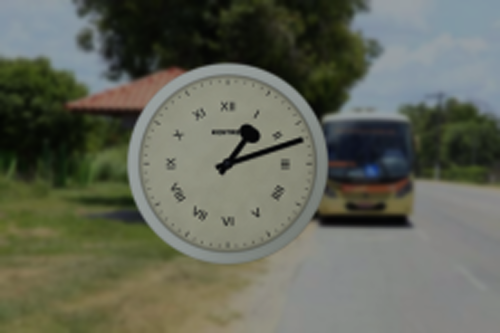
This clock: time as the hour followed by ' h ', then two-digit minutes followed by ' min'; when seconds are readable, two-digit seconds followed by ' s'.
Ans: 1 h 12 min
